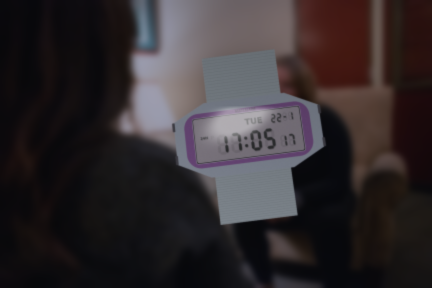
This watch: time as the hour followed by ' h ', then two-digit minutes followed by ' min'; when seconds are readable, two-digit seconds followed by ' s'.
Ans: 17 h 05 min 17 s
